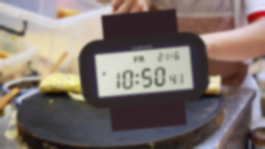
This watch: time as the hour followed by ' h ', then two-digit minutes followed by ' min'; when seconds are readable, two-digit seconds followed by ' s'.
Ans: 10 h 50 min
